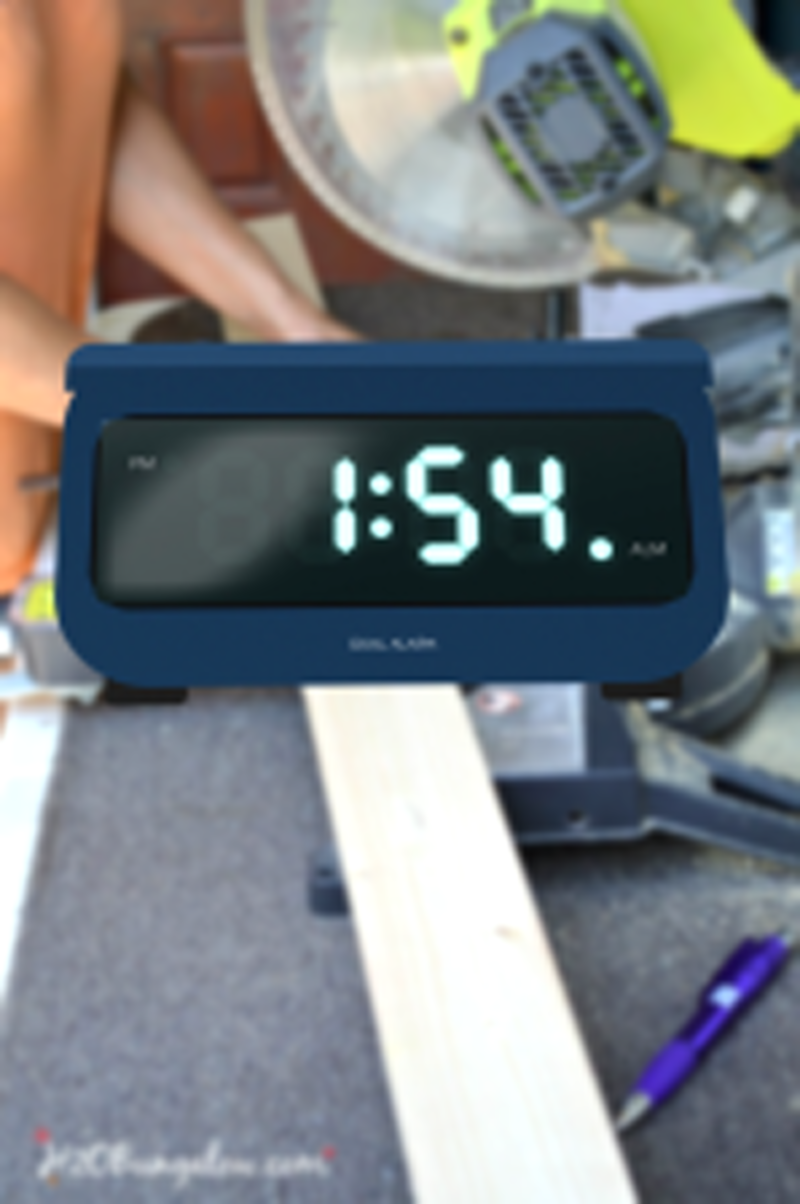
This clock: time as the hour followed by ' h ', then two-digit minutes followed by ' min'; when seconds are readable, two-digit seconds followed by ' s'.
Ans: 1 h 54 min
